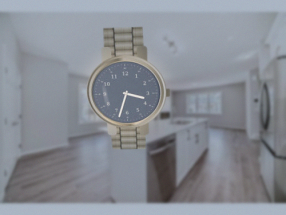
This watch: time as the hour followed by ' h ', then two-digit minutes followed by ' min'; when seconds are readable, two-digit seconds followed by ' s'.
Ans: 3 h 33 min
